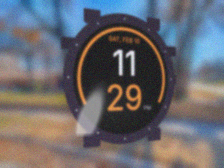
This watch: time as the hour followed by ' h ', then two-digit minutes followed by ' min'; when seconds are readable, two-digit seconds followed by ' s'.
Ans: 11 h 29 min
